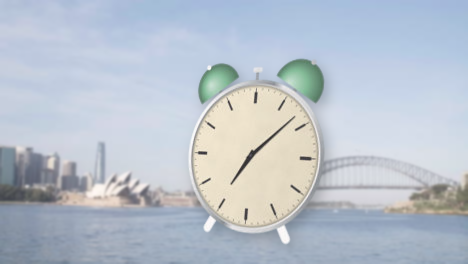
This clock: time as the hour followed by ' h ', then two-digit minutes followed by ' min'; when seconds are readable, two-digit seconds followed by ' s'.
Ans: 7 h 08 min
